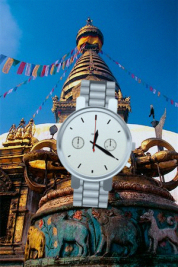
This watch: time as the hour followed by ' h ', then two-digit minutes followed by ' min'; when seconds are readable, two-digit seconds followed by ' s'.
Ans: 12 h 20 min
